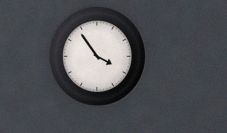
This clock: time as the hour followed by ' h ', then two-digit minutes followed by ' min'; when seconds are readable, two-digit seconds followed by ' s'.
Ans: 3 h 54 min
